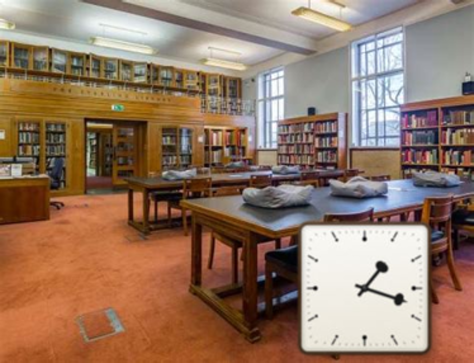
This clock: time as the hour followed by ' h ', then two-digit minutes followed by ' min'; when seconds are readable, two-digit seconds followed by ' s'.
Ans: 1 h 18 min
